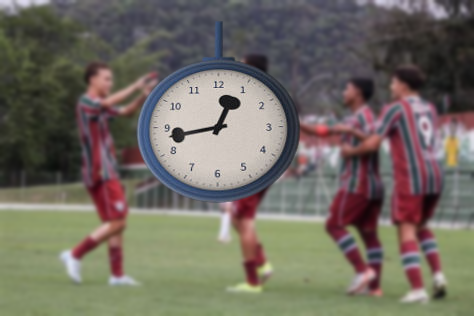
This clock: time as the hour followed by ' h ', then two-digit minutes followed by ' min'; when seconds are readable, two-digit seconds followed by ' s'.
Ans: 12 h 43 min
